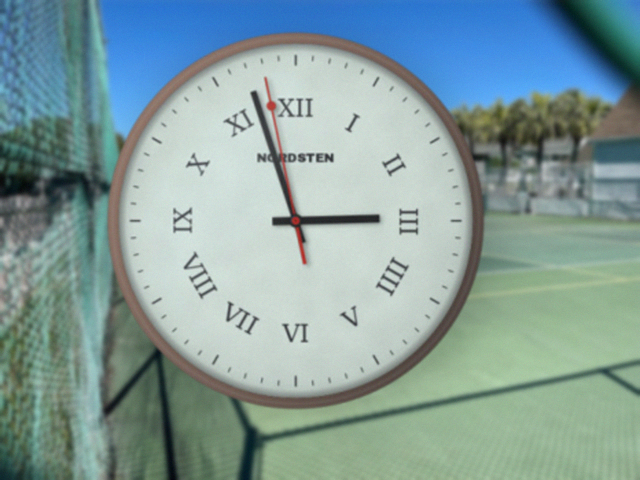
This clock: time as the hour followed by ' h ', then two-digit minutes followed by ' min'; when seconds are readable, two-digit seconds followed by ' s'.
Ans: 2 h 56 min 58 s
